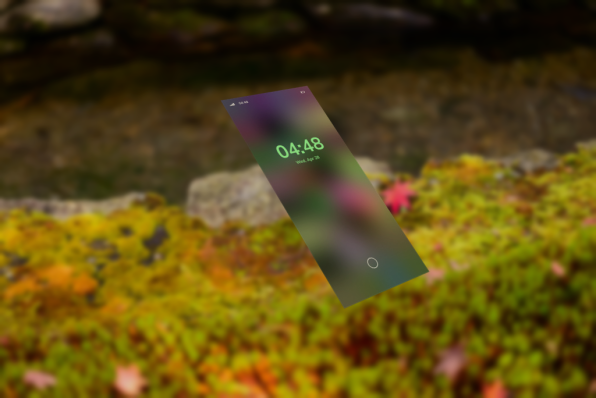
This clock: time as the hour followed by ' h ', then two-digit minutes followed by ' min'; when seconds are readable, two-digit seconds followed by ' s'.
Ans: 4 h 48 min
